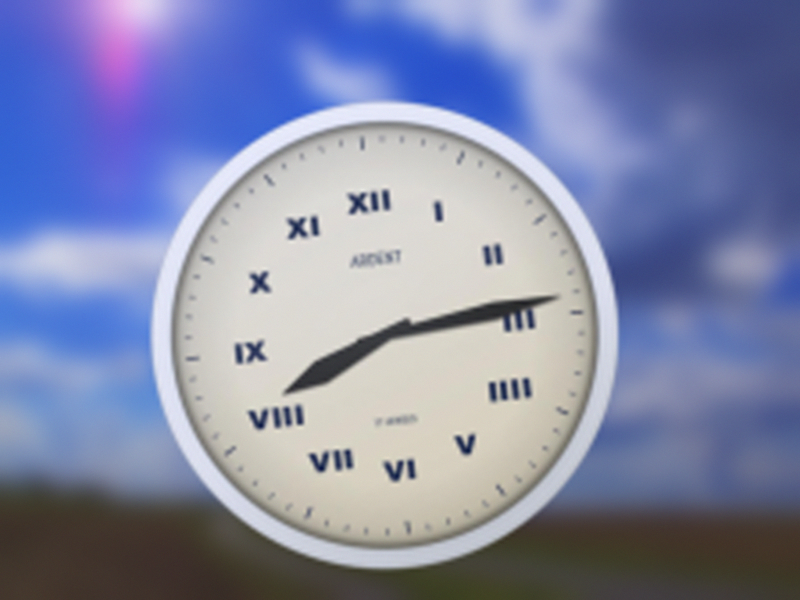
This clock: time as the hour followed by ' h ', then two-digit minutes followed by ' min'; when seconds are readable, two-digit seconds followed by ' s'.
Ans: 8 h 14 min
